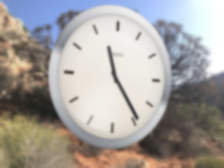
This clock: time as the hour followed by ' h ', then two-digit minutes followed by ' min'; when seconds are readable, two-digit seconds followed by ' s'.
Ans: 11 h 24 min
